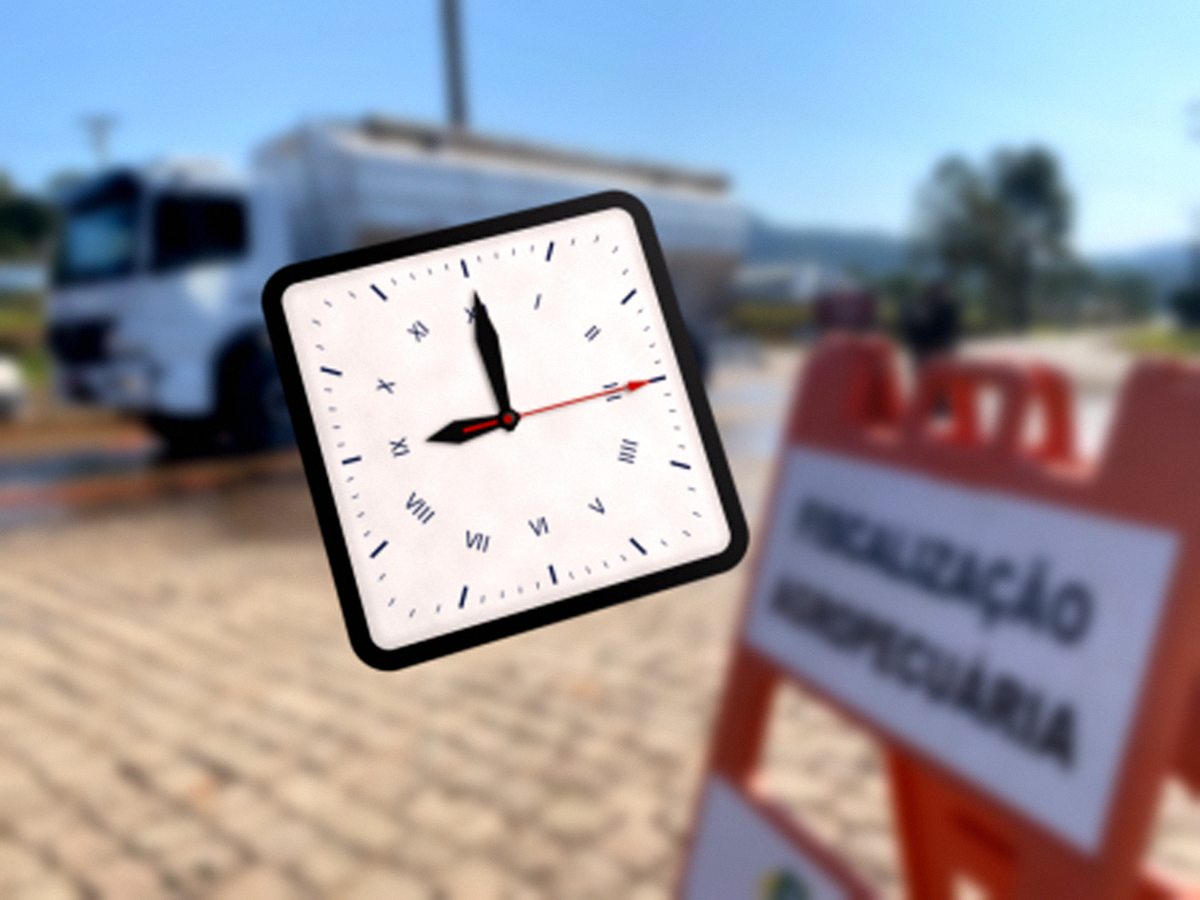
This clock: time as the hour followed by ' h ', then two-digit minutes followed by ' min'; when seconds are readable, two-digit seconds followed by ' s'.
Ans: 9 h 00 min 15 s
